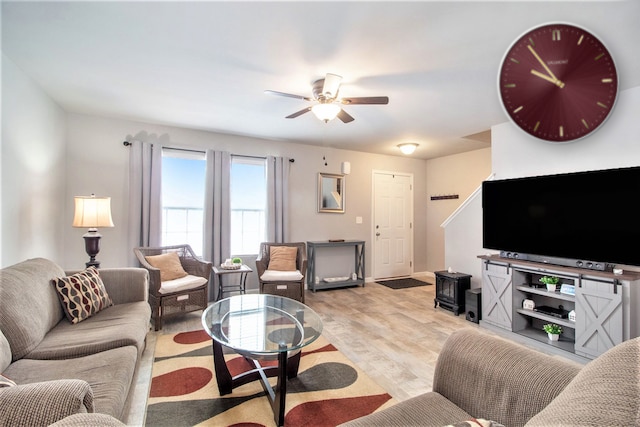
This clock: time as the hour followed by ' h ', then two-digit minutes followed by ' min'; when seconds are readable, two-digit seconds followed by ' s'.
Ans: 9 h 54 min
